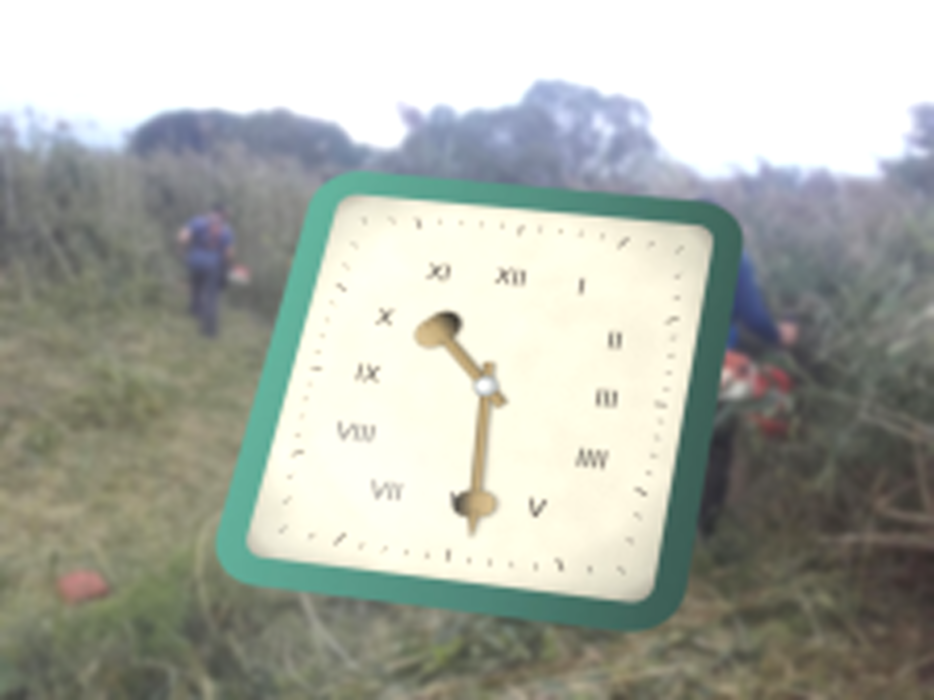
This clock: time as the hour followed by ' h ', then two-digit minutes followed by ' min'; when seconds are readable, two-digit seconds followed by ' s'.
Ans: 10 h 29 min
